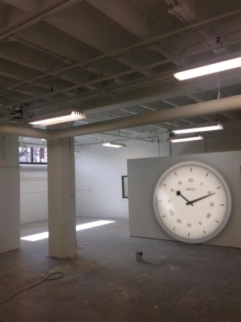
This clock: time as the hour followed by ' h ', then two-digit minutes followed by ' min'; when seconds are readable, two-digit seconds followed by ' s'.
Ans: 10 h 11 min
